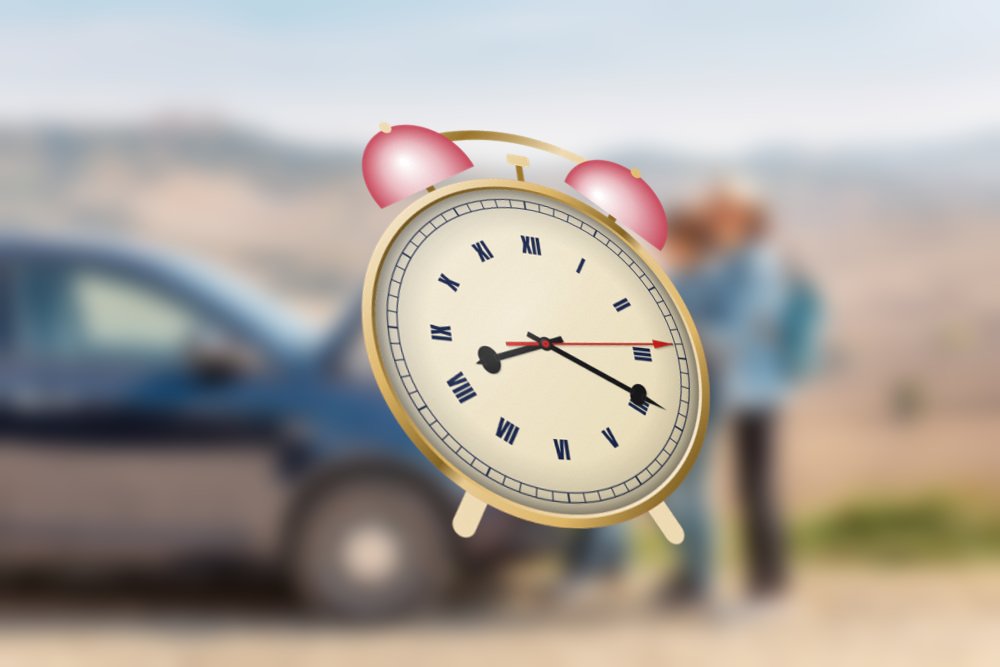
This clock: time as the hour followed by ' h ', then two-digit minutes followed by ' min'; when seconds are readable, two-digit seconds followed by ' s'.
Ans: 8 h 19 min 14 s
